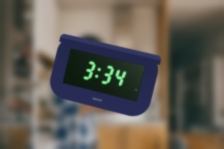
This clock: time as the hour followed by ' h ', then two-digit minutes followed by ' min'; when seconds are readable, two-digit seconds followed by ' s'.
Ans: 3 h 34 min
